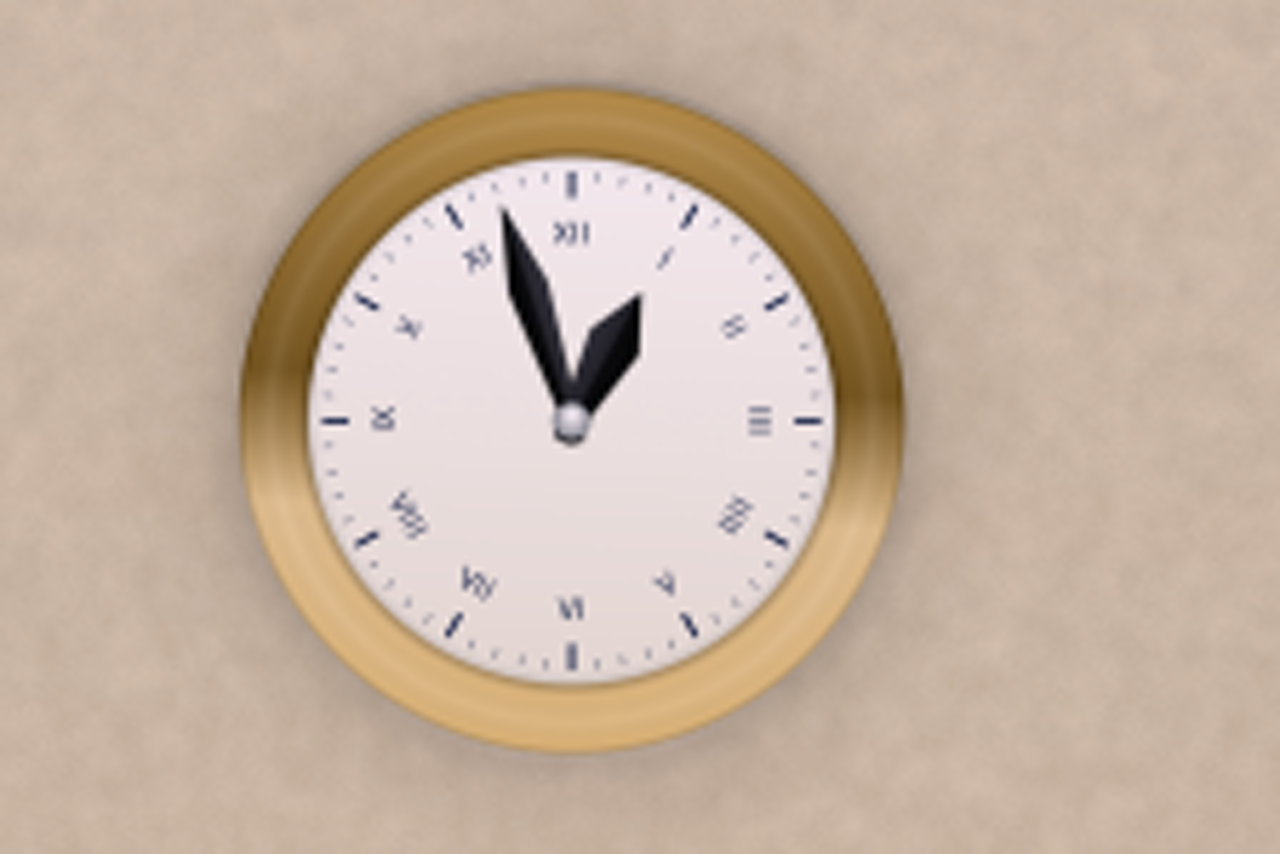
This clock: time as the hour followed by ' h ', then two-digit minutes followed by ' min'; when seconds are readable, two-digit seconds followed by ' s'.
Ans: 12 h 57 min
